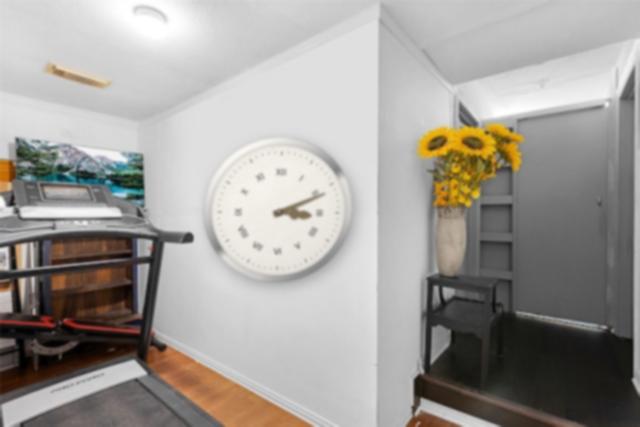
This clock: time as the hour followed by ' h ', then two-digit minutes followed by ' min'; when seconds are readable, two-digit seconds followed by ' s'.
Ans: 3 h 11 min
